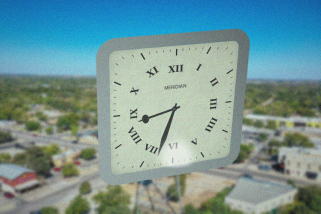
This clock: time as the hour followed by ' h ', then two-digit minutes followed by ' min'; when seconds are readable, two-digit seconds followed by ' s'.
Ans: 8 h 33 min
